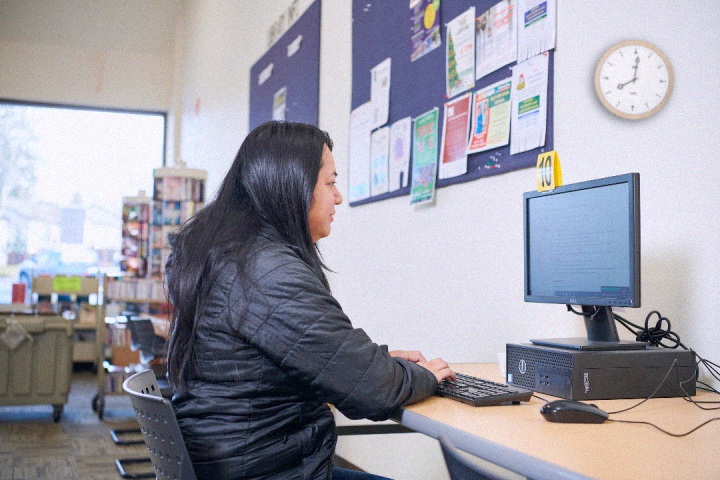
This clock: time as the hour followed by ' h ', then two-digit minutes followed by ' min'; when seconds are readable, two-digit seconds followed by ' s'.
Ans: 8 h 01 min
